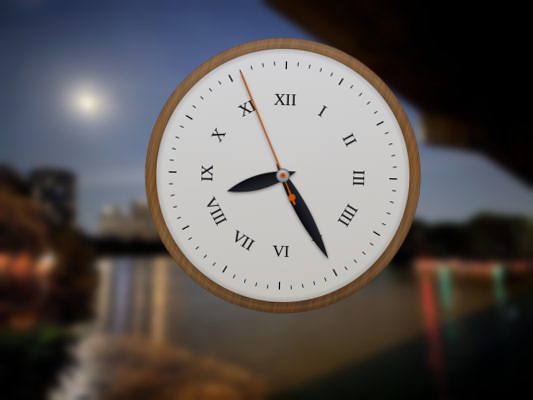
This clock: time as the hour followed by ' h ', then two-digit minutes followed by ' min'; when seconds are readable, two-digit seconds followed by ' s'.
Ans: 8 h 24 min 56 s
